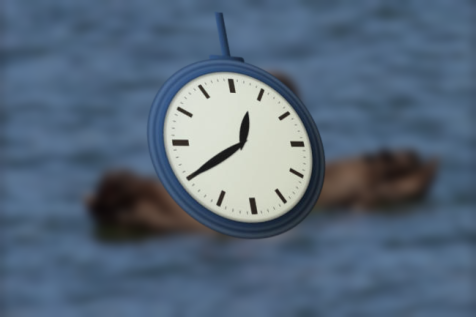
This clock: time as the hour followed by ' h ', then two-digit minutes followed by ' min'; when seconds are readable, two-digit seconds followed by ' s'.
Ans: 12 h 40 min
